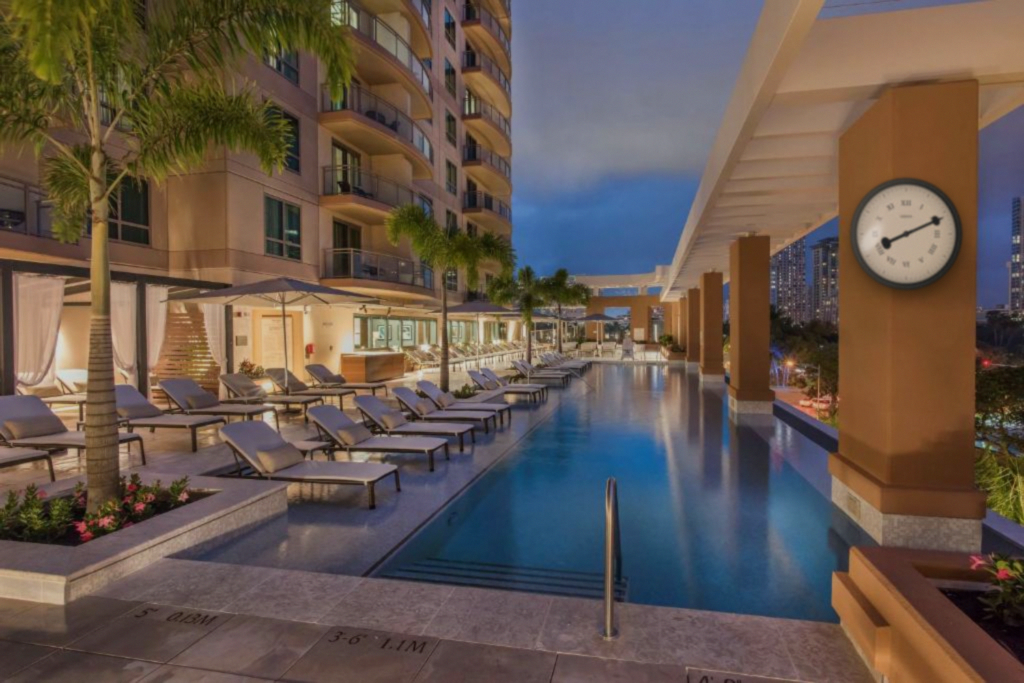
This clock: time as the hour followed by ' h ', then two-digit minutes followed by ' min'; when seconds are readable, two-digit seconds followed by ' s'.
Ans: 8 h 11 min
